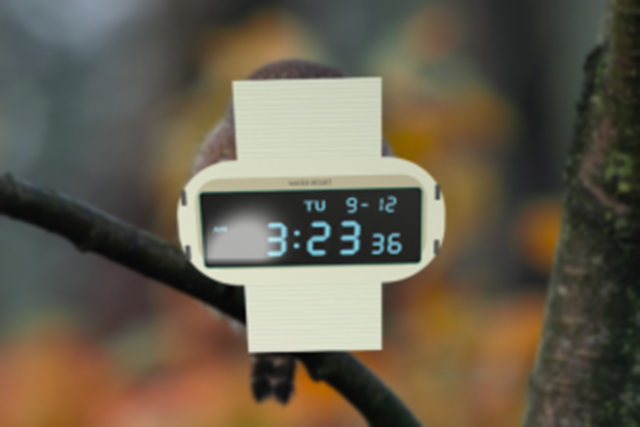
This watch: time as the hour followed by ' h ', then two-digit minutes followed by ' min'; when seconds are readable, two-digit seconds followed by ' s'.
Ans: 3 h 23 min 36 s
